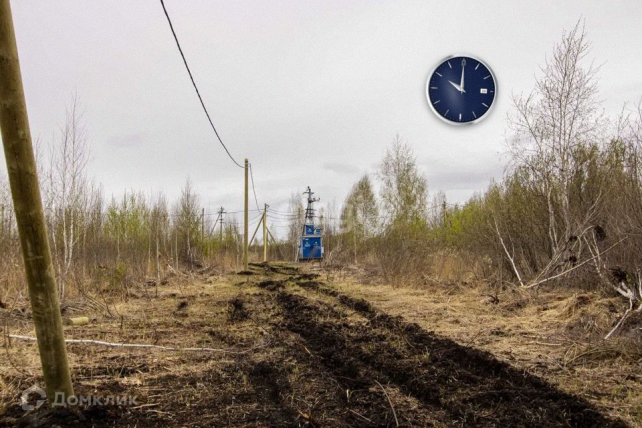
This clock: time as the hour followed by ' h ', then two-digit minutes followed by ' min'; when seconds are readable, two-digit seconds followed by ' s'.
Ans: 10 h 00 min
